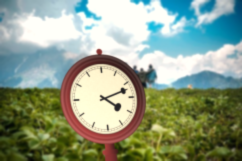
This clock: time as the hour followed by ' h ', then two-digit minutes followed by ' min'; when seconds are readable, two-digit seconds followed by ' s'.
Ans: 4 h 12 min
